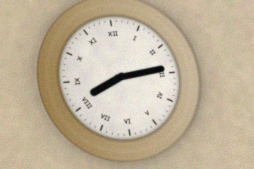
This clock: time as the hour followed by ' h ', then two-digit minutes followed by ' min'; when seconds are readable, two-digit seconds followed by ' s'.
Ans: 8 h 14 min
